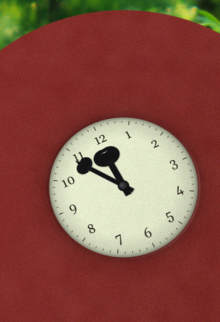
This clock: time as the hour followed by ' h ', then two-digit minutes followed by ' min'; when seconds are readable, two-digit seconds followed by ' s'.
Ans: 11 h 54 min
